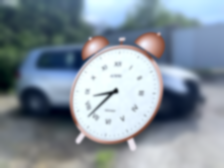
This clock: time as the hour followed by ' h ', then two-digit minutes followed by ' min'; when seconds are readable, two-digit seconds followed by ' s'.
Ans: 8 h 37 min
